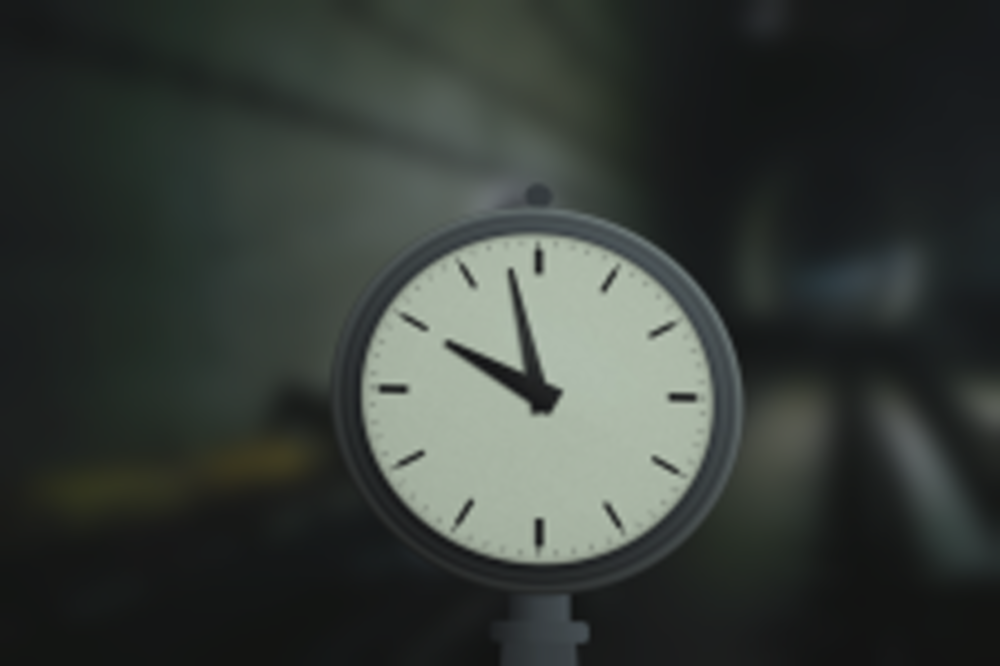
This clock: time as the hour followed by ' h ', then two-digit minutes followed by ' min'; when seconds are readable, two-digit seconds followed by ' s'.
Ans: 9 h 58 min
